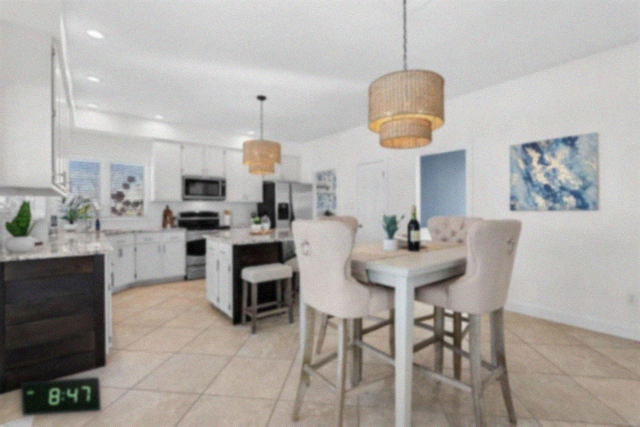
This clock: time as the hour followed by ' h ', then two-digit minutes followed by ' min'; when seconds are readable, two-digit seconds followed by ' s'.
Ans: 8 h 47 min
